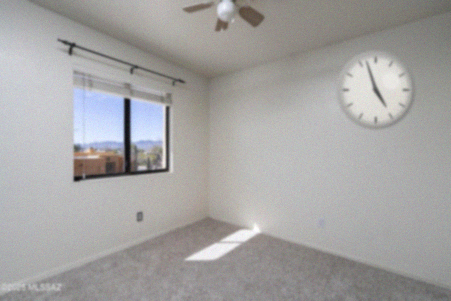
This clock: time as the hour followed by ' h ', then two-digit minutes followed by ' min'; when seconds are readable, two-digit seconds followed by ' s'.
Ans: 4 h 57 min
